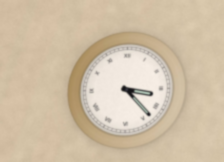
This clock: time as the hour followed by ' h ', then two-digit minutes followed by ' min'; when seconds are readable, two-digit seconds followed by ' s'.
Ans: 3 h 23 min
